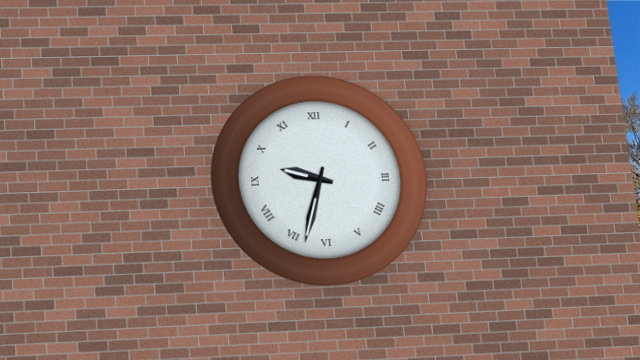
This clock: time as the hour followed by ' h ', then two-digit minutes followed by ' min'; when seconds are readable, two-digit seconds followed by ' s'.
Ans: 9 h 33 min
